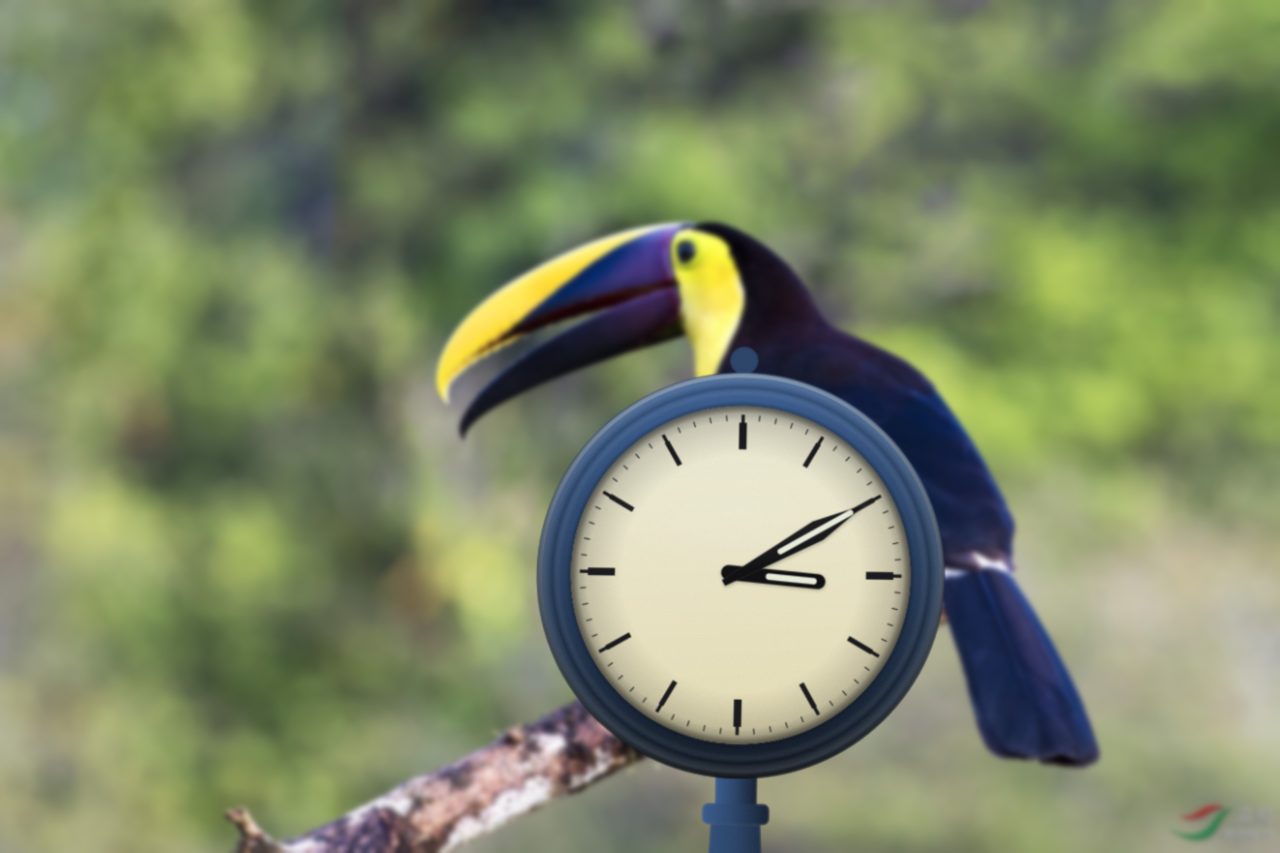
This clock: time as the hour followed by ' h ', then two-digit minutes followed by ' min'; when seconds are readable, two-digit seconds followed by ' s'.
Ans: 3 h 10 min
